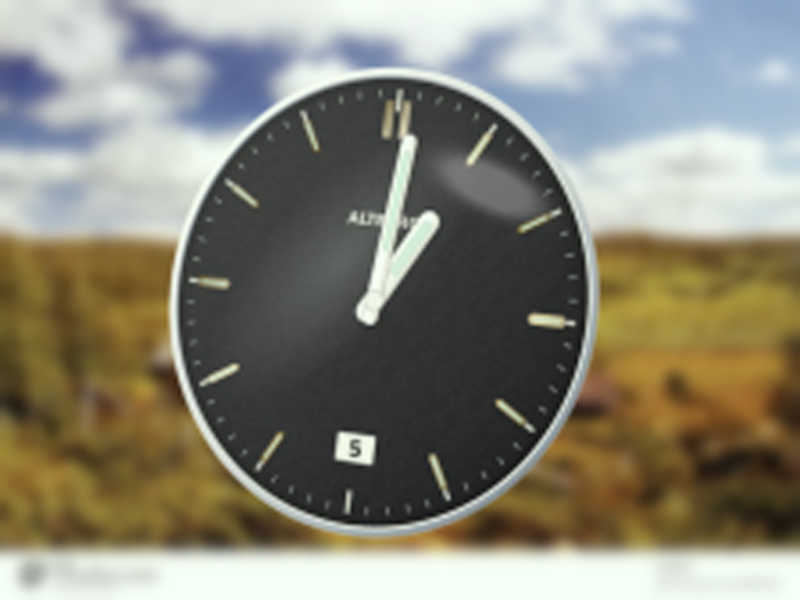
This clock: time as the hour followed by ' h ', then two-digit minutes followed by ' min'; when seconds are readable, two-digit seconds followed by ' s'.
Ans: 1 h 01 min
